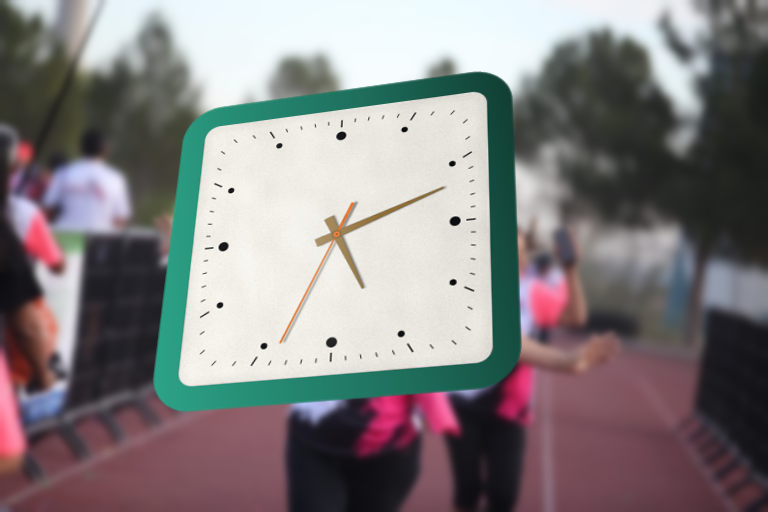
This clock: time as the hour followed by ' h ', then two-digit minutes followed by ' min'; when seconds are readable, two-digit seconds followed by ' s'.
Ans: 5 h 11 min 34 s
